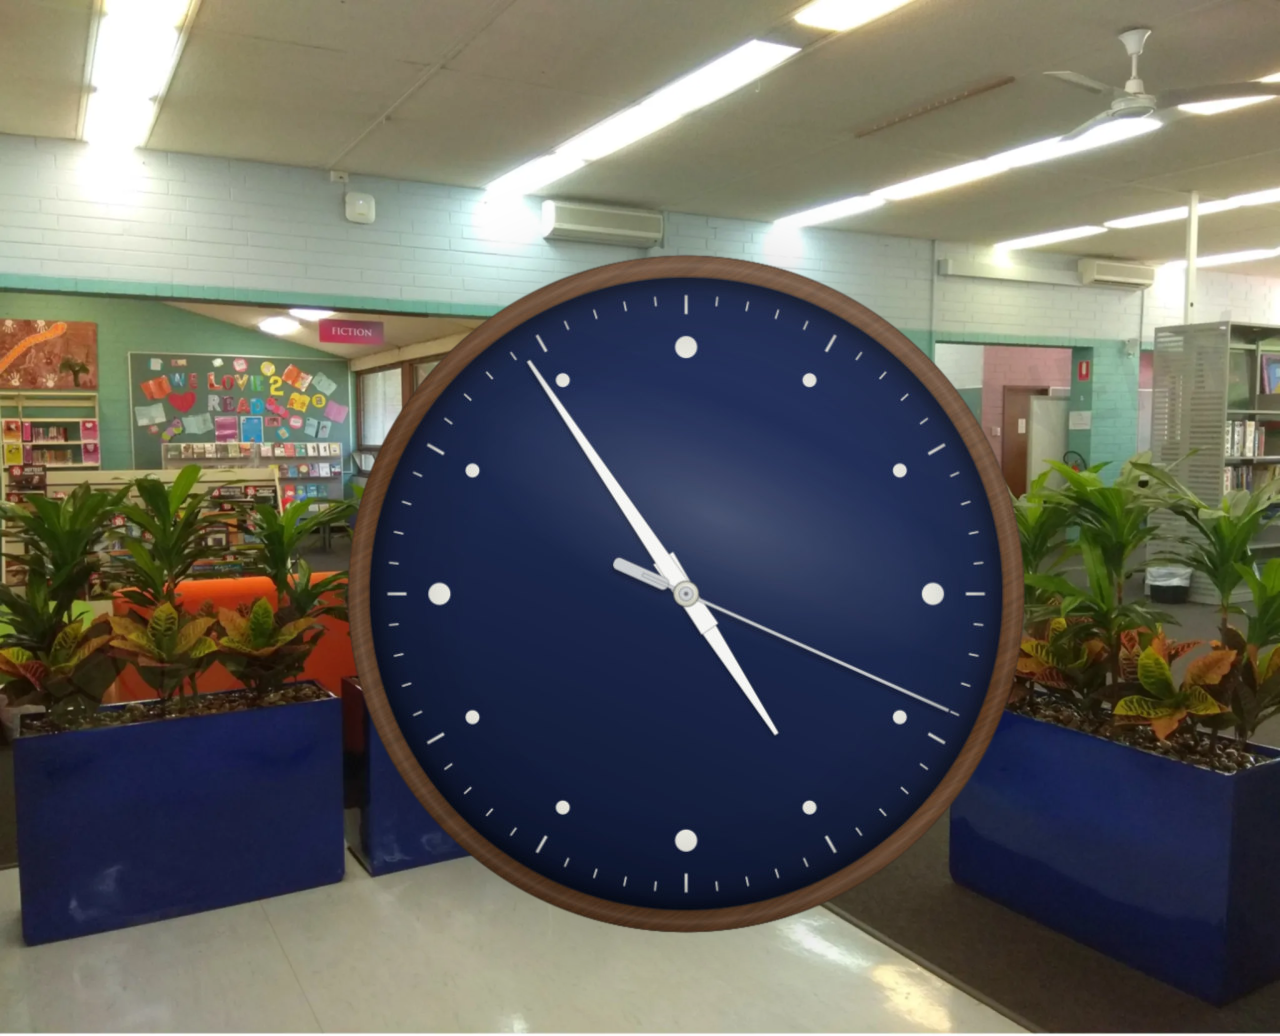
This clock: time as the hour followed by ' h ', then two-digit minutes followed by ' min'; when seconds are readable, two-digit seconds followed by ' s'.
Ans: 4 h 54 min 19 s
